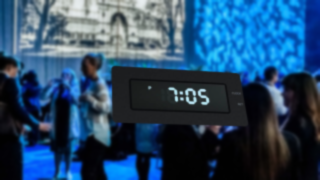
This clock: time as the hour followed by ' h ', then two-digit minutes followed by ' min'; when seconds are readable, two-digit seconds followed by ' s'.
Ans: 7 h 05 min
